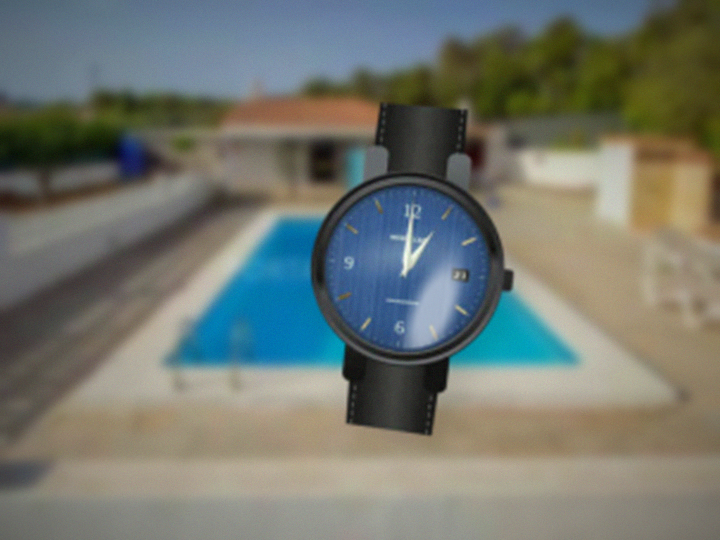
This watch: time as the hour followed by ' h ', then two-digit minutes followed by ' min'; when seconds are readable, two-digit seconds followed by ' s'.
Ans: 1 h 00 min
